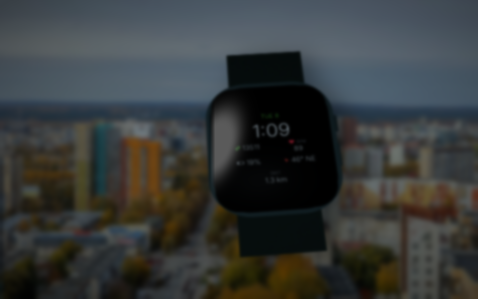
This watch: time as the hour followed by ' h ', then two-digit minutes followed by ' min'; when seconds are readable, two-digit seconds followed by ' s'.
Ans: 1 h 09 min
